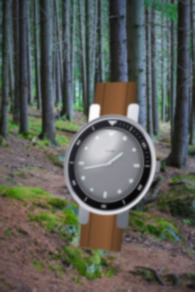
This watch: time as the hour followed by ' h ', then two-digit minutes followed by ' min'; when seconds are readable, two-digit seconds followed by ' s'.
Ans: 1 h 43 min
